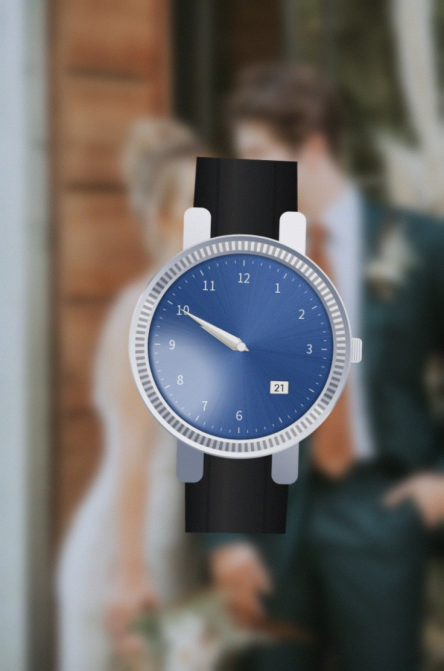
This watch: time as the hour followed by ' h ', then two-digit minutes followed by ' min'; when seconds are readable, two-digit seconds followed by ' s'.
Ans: 9 h 50 min
